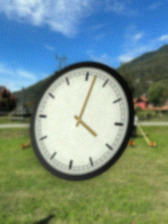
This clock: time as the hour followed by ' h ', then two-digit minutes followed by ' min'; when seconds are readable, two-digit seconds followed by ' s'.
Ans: 4 h 02 min
